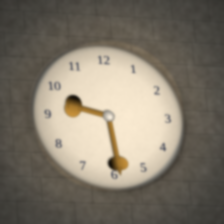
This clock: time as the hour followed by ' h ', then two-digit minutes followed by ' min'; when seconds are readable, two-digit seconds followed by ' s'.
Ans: 9 h 29 min
